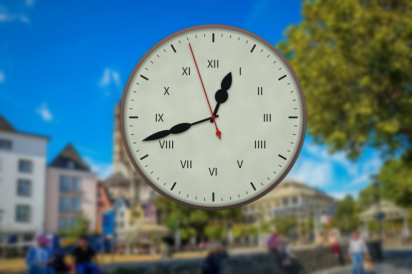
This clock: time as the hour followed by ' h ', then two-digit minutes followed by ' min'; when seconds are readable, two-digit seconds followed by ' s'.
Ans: 12 h 41 min 57 s
